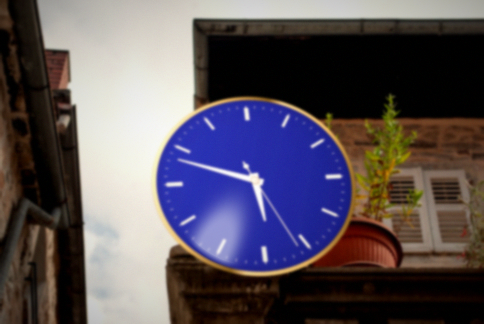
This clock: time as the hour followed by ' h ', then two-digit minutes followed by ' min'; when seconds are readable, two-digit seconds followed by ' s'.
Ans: 5 h 48 min 26 s
